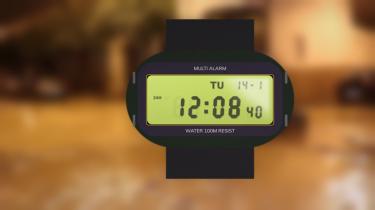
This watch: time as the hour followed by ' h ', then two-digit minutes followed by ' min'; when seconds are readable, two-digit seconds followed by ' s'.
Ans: 12 h 08 min 40 s
